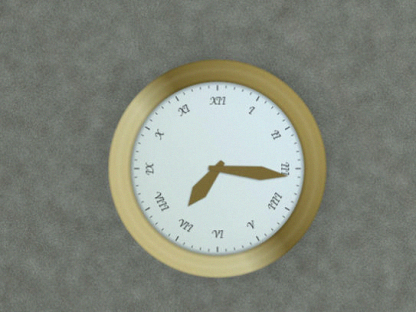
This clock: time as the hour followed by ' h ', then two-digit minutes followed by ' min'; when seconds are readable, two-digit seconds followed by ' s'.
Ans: 7 h 16 min
